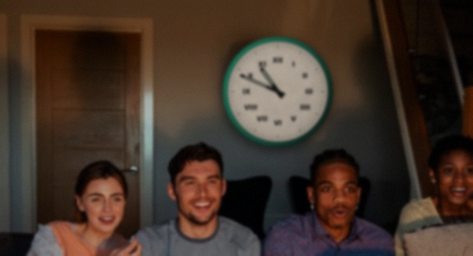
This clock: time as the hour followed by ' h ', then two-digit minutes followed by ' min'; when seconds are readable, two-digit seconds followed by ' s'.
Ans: 10 h 49 min
